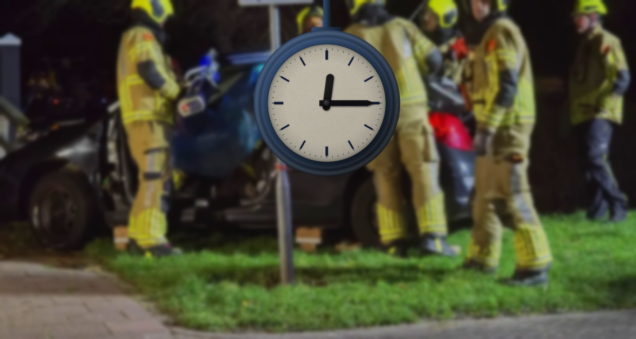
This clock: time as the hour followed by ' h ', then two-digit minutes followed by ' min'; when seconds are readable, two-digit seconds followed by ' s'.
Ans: 12 h 15 min
